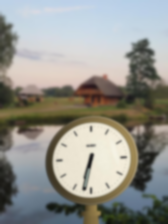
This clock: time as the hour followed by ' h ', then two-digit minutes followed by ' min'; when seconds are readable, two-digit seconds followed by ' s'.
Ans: 6 h 32 min
